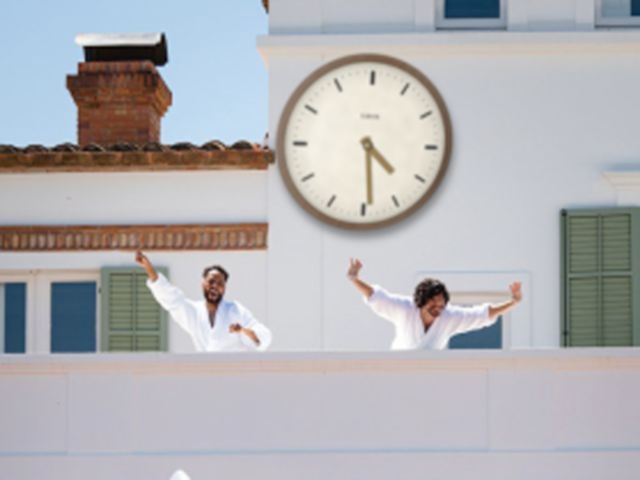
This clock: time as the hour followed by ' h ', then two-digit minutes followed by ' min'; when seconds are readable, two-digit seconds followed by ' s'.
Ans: 4 h 29 min
